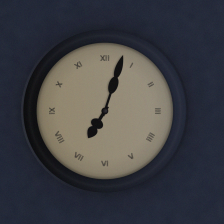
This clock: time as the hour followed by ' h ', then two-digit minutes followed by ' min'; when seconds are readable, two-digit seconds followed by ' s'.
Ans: 7 h 03 min
